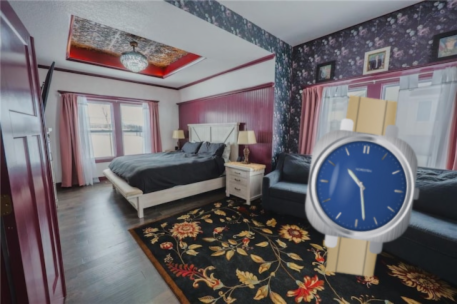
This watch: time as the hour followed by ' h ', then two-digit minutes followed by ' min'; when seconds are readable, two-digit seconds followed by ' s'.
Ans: 10 h 28 min
